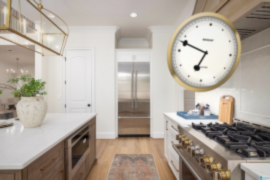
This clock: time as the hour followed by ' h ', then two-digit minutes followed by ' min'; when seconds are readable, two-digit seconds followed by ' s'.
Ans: 6 h 48 min
